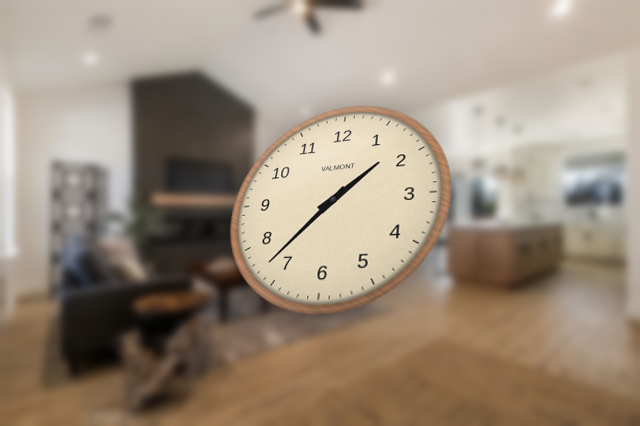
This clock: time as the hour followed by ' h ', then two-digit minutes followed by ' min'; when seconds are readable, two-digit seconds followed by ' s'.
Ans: 1 h 37 min
